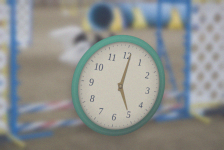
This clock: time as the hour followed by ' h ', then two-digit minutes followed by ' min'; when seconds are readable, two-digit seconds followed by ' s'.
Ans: 5 h 01 min
